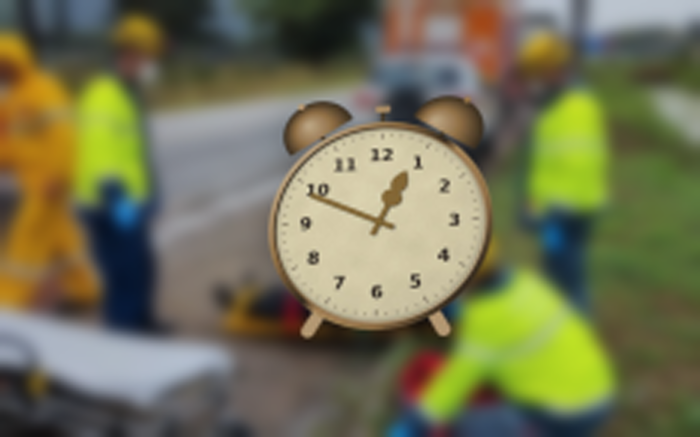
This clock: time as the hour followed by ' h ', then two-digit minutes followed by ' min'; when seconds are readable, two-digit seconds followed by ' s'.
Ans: 12 h 49 min
